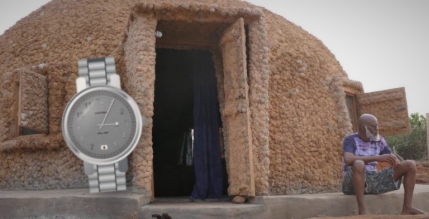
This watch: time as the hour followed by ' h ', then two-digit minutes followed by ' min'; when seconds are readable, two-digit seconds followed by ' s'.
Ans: 3 h 05 min
